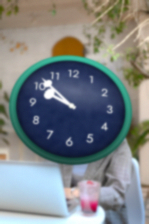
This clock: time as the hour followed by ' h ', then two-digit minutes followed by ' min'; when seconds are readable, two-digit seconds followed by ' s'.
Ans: 9 h 52 min
